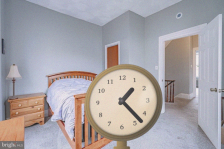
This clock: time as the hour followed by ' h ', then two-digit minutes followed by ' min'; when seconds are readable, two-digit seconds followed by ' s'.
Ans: 1 h 23 min
